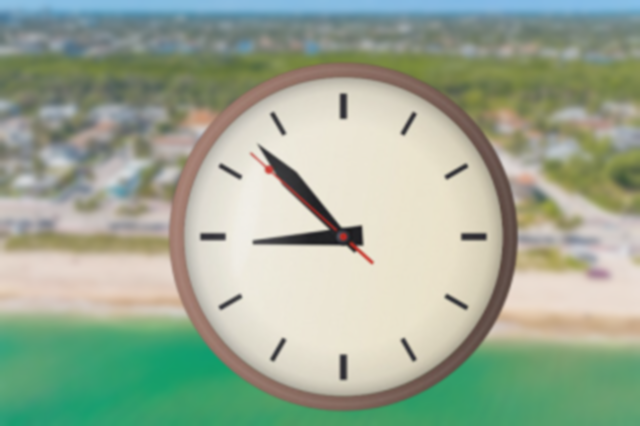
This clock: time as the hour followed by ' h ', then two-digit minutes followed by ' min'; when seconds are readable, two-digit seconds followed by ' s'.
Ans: 8 h 52 min 52 s
